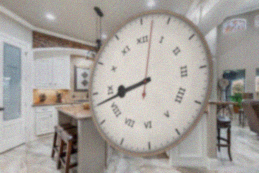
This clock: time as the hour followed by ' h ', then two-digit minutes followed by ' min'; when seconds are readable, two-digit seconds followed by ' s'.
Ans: 8 h 43 min 02 s
